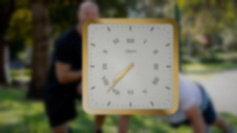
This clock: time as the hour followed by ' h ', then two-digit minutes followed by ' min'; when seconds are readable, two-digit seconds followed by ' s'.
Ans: 7 h 37 min
